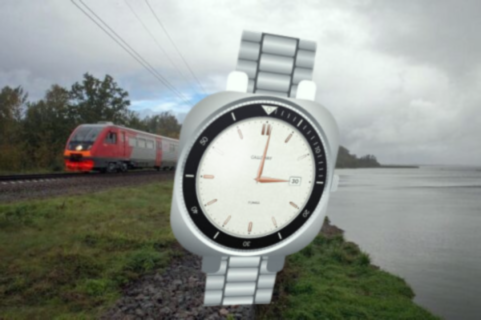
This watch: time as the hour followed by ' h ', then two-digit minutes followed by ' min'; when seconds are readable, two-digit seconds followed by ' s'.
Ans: 3 h 01 min
